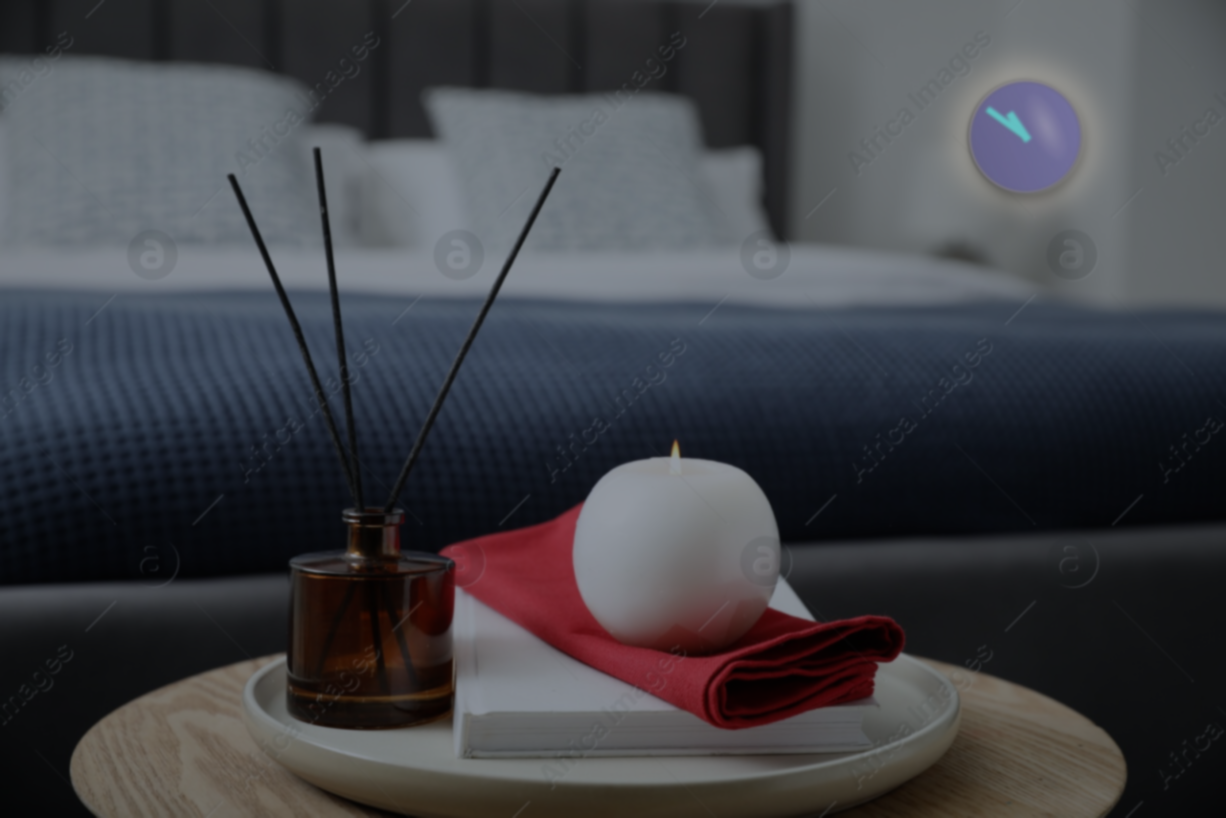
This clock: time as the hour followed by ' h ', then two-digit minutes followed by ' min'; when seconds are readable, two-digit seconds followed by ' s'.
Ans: 10 h 51 min
